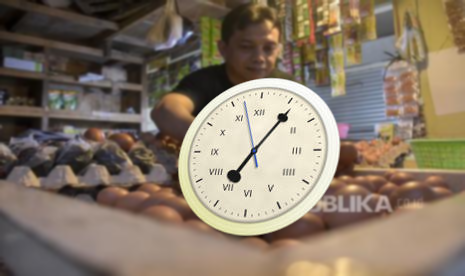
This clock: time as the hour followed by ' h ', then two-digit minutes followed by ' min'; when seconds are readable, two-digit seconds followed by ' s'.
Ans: 7 h 05 min 57 s
